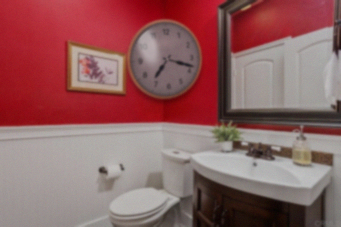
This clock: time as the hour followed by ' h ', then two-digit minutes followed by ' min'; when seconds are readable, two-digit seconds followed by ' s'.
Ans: 7 h 18 min
